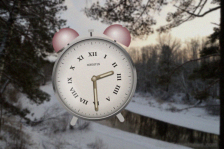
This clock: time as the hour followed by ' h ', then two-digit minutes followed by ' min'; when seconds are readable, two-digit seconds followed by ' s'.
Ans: 2 h 30 min
